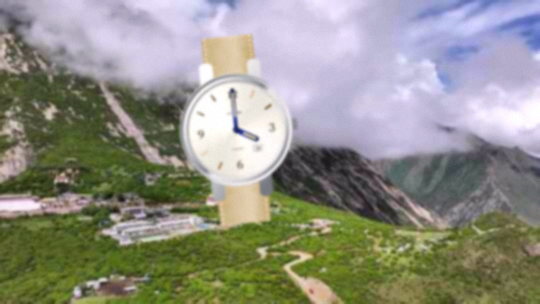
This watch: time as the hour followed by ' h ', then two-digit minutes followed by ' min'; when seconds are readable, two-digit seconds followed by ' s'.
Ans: 4 h 00 min
